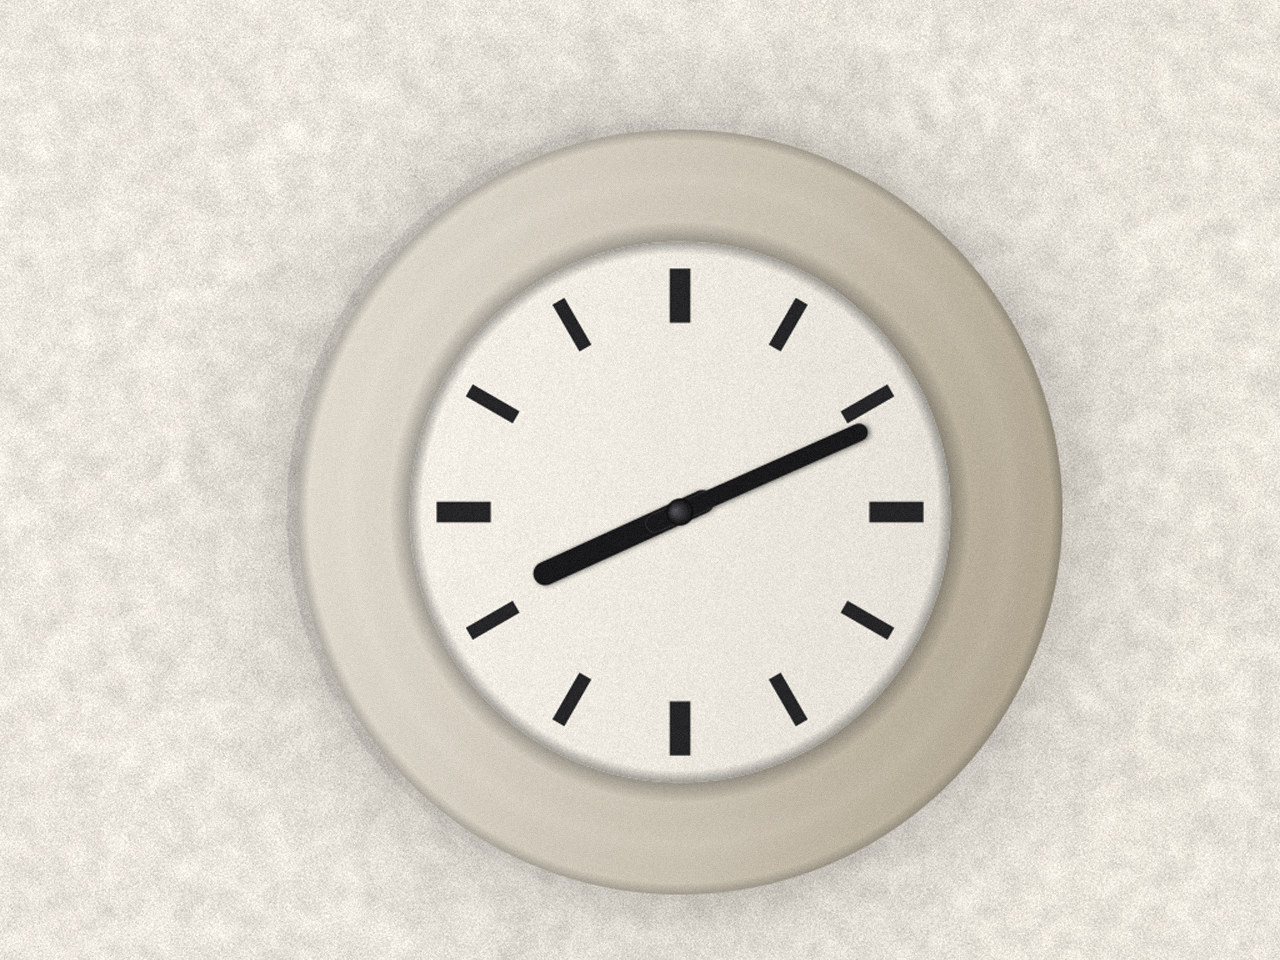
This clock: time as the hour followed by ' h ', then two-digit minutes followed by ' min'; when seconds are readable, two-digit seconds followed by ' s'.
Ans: 8 h 11 min
